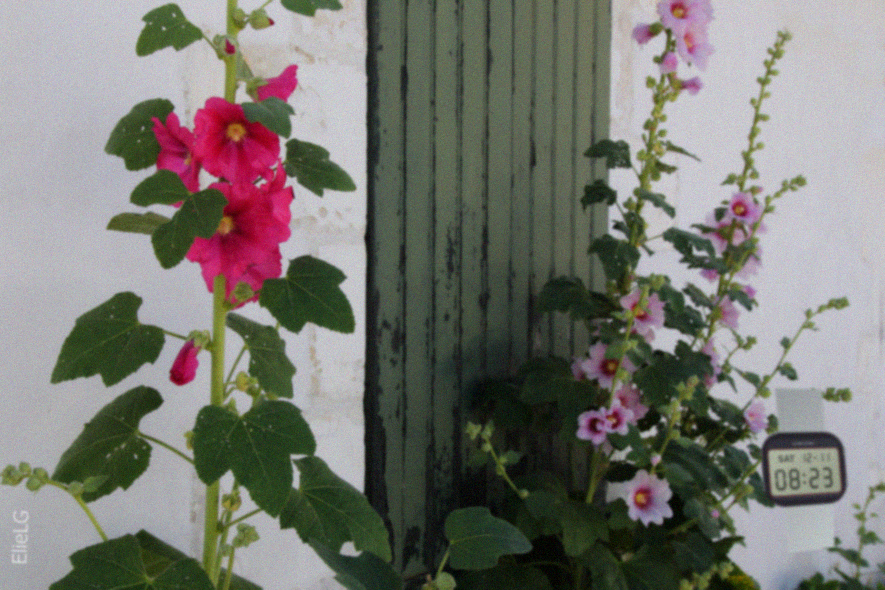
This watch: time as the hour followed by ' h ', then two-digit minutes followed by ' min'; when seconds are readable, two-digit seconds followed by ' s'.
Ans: 8 h 23 min
